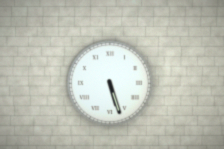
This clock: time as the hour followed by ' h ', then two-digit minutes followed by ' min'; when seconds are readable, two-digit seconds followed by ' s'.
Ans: 5 h 27 min
